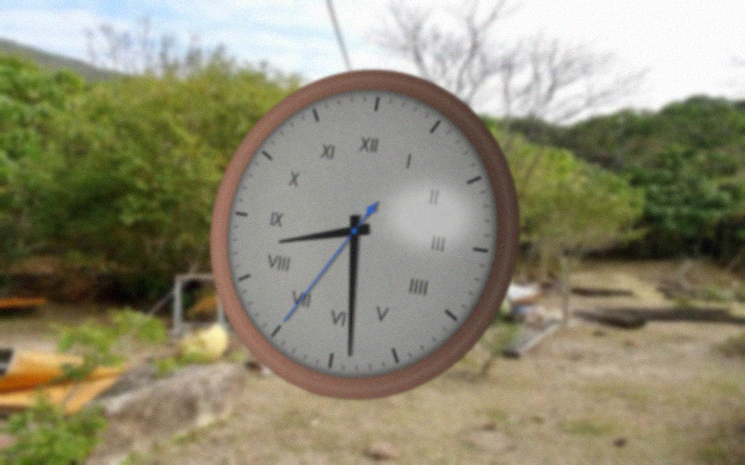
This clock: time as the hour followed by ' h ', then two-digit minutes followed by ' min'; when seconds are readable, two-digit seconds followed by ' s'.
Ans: 8 h 28 min 35 s
